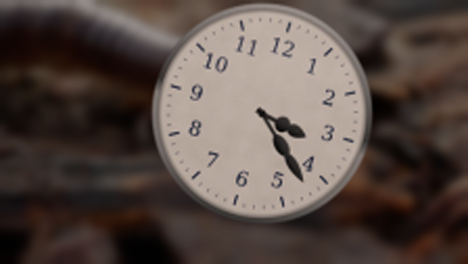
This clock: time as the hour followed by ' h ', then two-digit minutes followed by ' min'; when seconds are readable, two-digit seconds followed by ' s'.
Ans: 3 h 22 min
